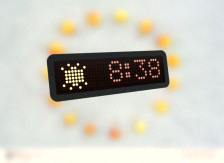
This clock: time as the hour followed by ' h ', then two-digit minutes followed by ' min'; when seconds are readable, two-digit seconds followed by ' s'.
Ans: 8 h 38 min
